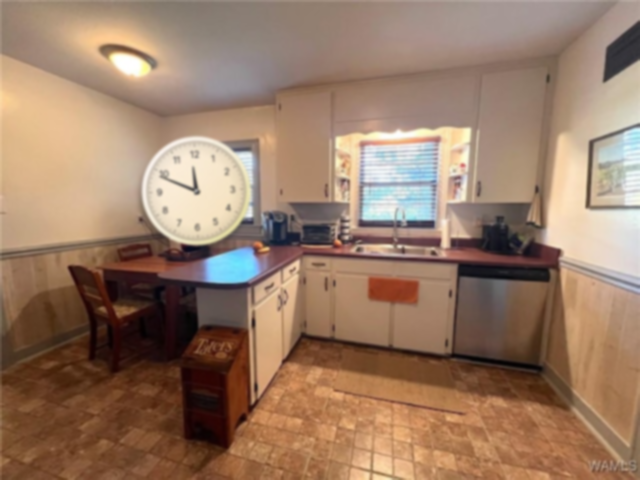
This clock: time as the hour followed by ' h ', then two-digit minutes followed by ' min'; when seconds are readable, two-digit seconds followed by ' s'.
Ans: 11 h 49 min
